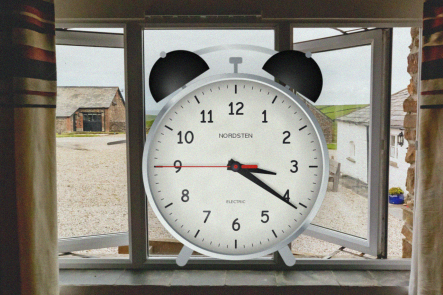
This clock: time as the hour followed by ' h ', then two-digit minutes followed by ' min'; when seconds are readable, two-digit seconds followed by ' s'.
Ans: 3 h 20 min 45 s
